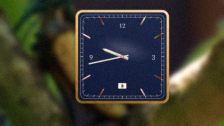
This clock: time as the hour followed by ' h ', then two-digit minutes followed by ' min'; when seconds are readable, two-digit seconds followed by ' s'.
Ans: 9 h 43 min
